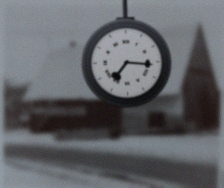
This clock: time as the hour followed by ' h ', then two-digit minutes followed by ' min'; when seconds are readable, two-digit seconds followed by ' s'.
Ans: 7 h 16 min
